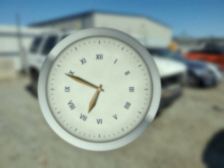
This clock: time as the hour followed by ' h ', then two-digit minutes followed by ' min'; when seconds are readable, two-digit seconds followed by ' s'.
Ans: 6 h 49 min
